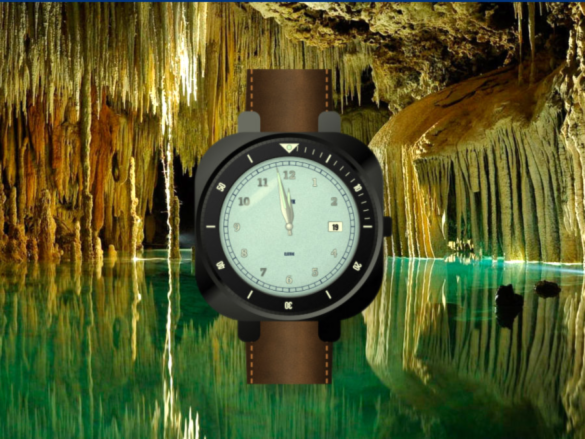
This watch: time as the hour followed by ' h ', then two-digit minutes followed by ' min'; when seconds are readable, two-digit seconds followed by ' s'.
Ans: 11 h 58 min
